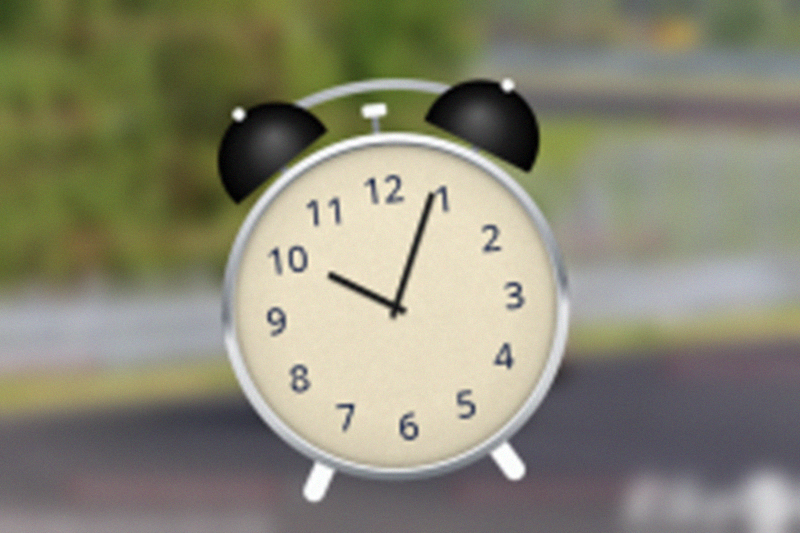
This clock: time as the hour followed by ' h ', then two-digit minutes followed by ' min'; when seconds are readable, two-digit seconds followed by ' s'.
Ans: 10 h 04 min
